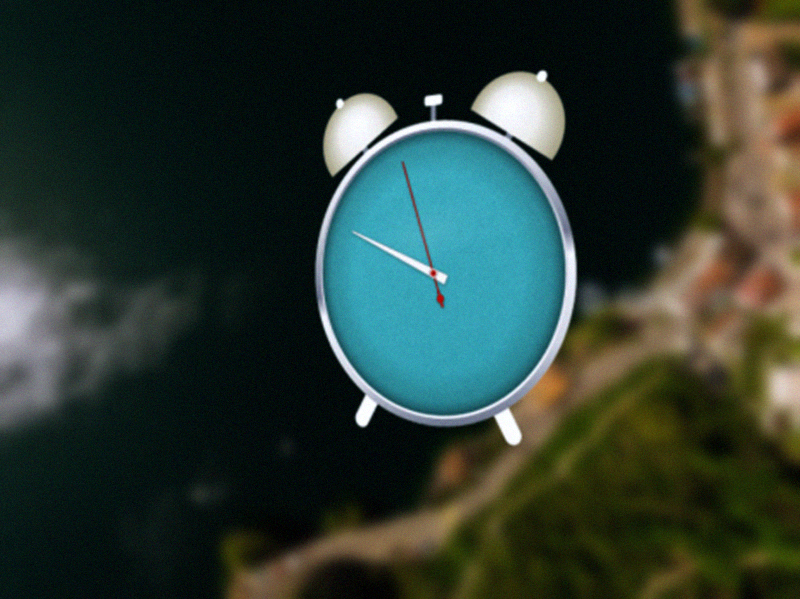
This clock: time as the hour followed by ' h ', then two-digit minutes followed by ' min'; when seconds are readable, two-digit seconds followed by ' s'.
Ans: 9 h 48 min 57 s
